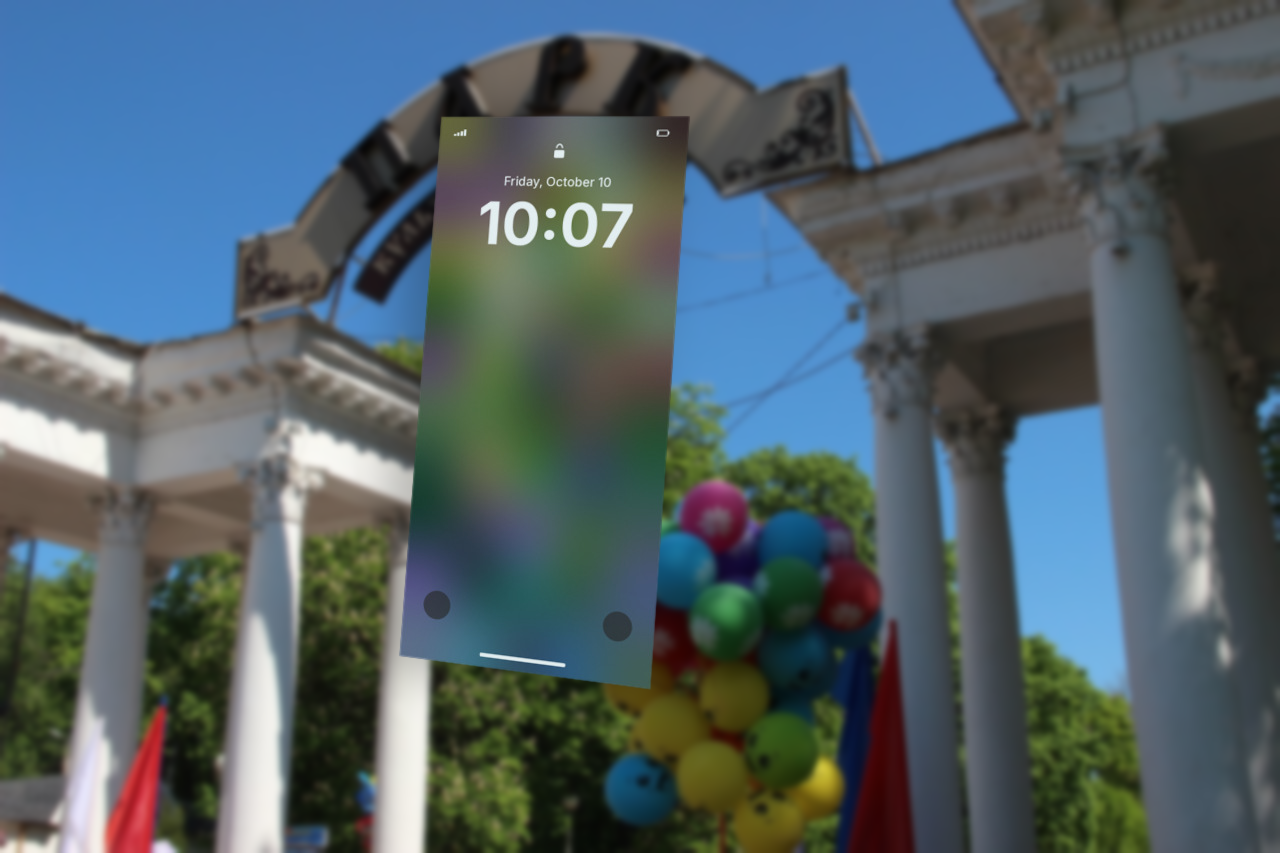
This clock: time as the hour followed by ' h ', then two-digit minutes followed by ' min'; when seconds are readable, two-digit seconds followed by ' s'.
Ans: 10 h 07 min
